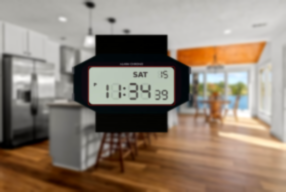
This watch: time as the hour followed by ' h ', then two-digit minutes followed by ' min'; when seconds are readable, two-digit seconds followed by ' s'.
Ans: 11 h 34 min 39 s
